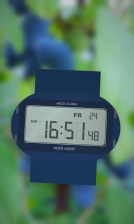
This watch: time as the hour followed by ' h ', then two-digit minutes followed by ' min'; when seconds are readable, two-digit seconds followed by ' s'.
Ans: 16 h 51 min 48 s
